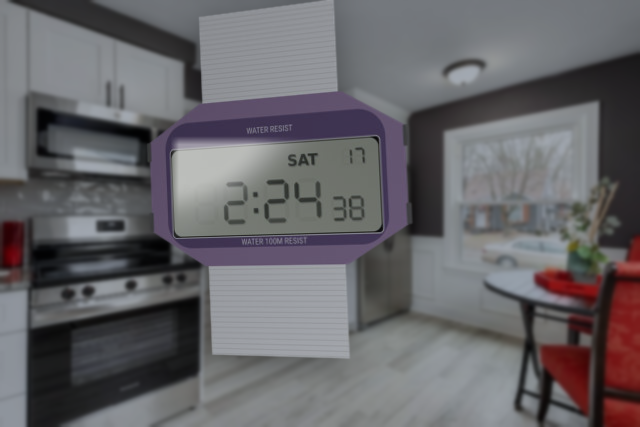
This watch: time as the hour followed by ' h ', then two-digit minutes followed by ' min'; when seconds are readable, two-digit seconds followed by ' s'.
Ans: 2 h 24 min 38 s
